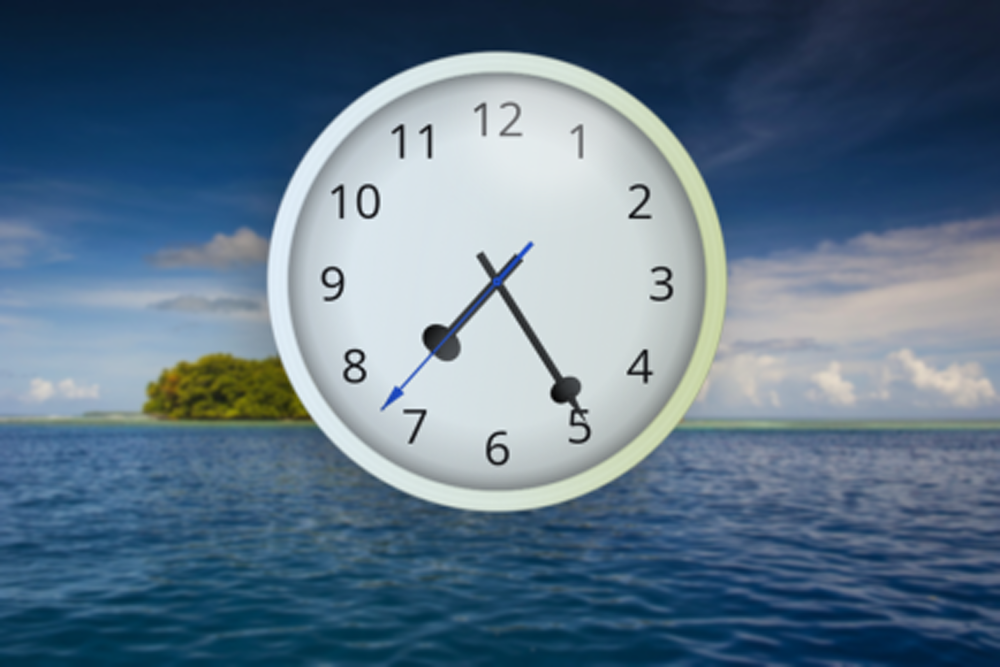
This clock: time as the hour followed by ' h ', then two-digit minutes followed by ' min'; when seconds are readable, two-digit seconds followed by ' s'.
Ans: 7 h 24 min 37 s
